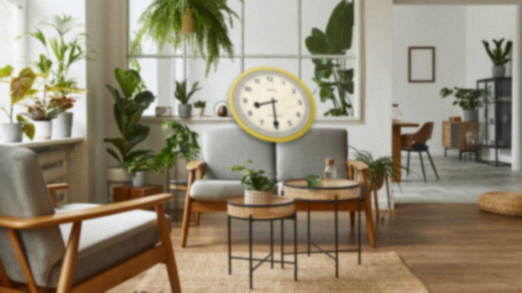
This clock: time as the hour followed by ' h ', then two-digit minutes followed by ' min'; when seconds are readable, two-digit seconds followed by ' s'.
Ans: 8 h 30 min
